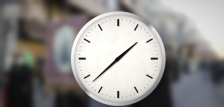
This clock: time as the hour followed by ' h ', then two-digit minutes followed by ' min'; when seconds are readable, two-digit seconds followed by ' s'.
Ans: 1 h 38 min
